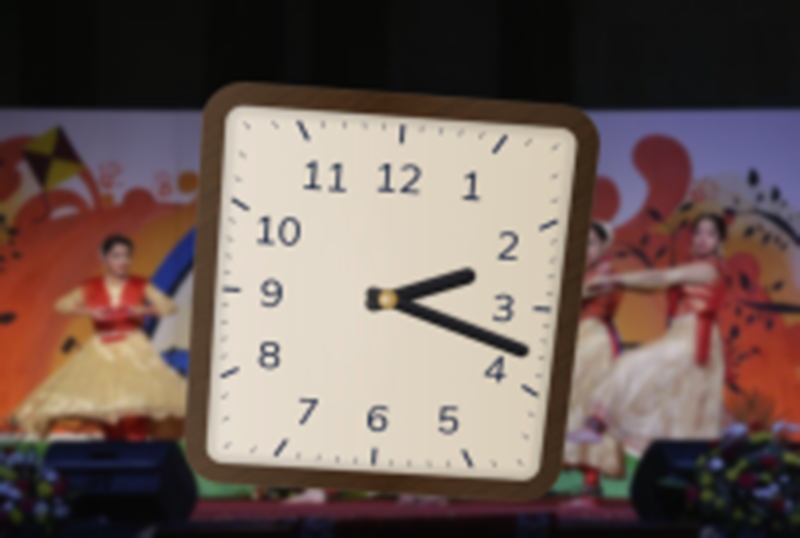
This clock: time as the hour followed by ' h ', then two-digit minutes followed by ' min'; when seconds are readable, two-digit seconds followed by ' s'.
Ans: 2 h 18 min
